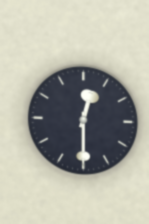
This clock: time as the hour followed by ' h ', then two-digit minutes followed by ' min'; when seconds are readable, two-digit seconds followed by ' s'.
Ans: 12 h 30 min
